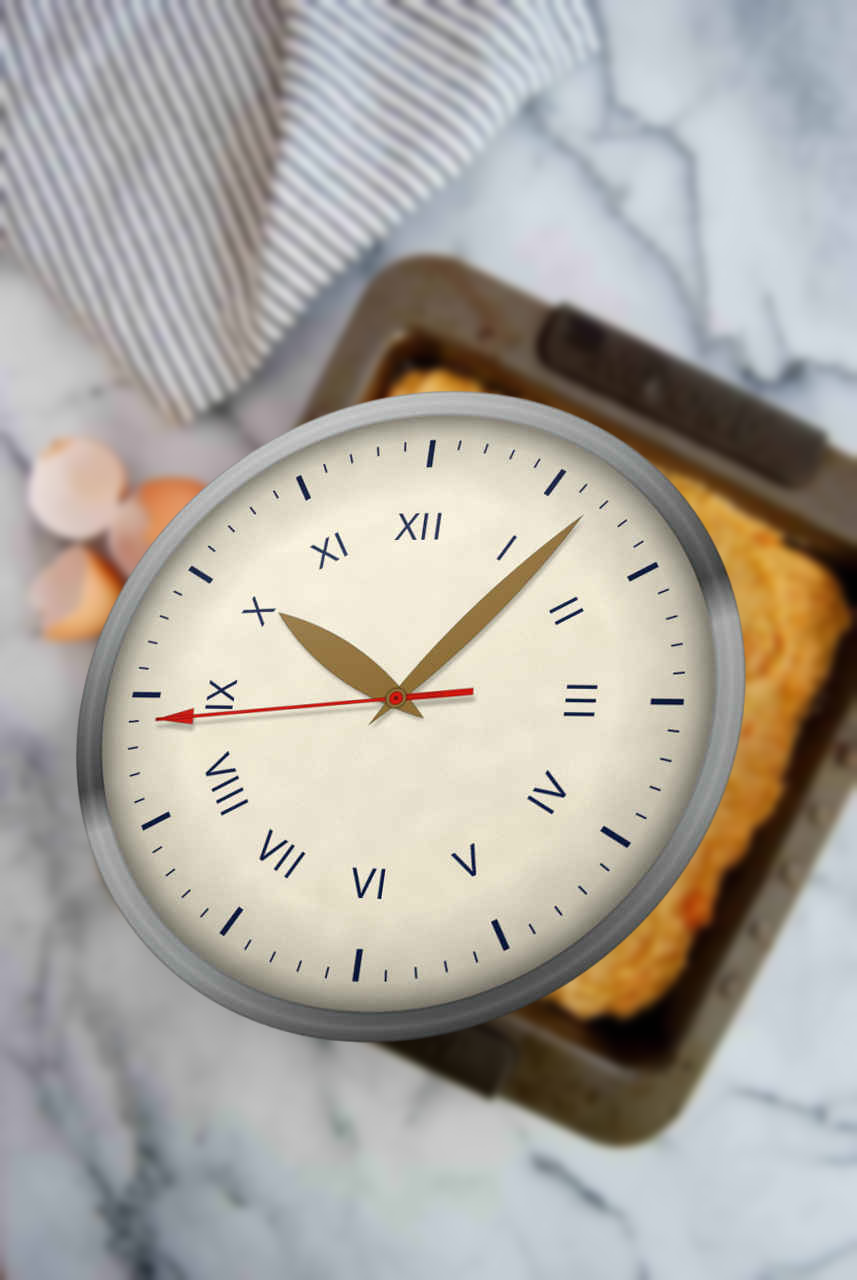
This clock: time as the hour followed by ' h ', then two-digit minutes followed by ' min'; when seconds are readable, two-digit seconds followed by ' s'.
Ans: 10 h 06 min 44 s
